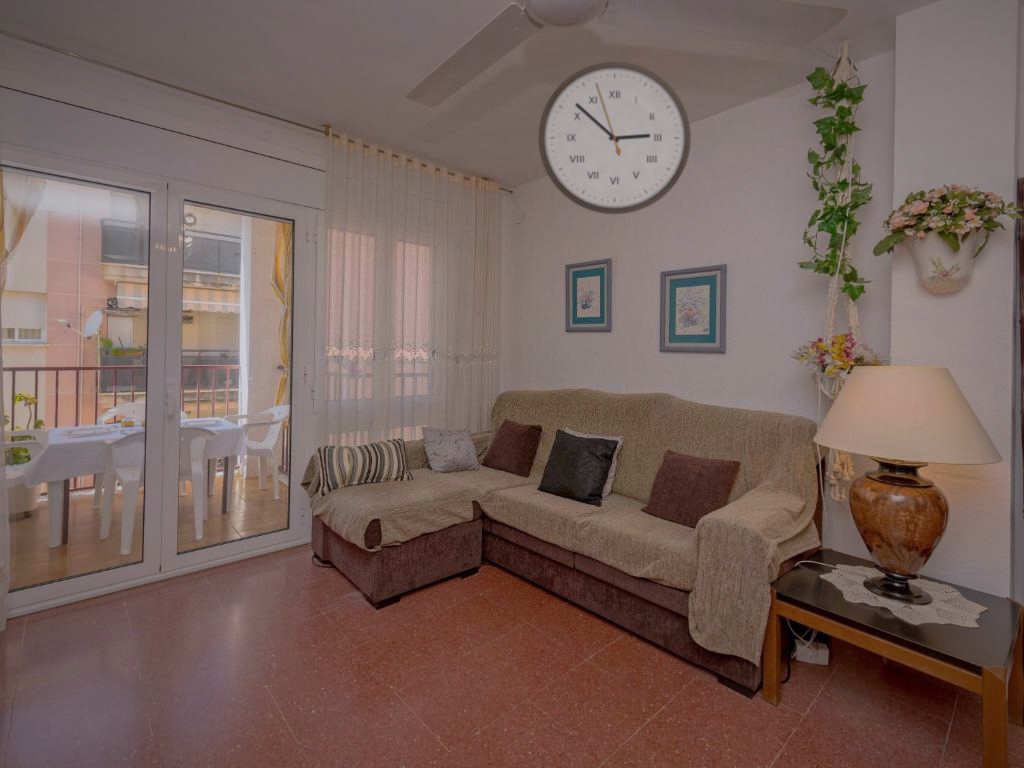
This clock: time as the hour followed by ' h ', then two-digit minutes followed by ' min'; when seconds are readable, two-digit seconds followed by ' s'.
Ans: 2 h 51 min 57 s
